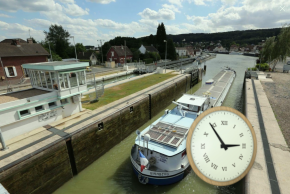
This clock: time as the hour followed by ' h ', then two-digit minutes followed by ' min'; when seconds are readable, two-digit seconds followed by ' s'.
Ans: 2 h 54 min
